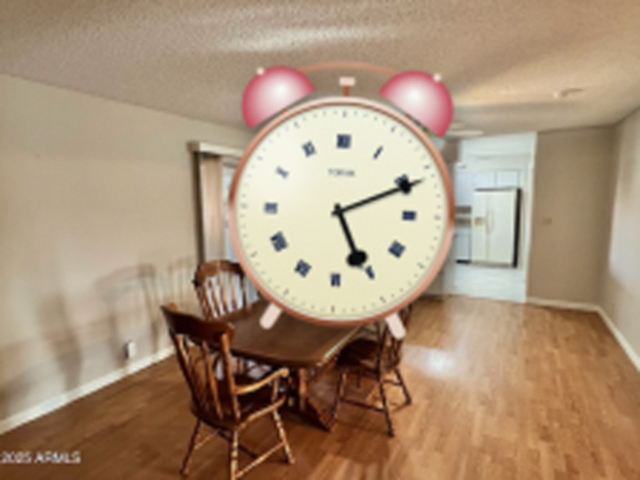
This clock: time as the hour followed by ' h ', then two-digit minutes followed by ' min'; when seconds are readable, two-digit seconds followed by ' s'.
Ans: 5 h 11 min
